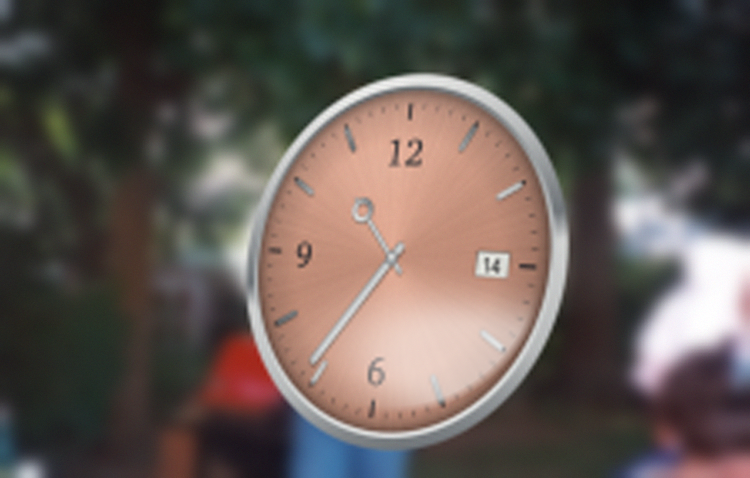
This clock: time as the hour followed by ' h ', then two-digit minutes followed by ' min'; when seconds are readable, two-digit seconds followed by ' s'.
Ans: 10 h 36 min
